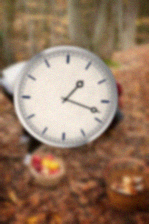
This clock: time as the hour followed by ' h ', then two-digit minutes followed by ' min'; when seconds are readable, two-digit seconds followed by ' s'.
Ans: 1 h 18 min
